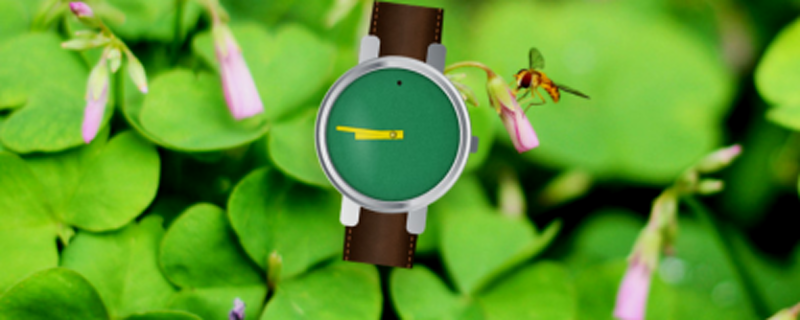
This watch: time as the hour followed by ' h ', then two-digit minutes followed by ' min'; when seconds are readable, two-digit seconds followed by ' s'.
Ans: 8 h 45 min
